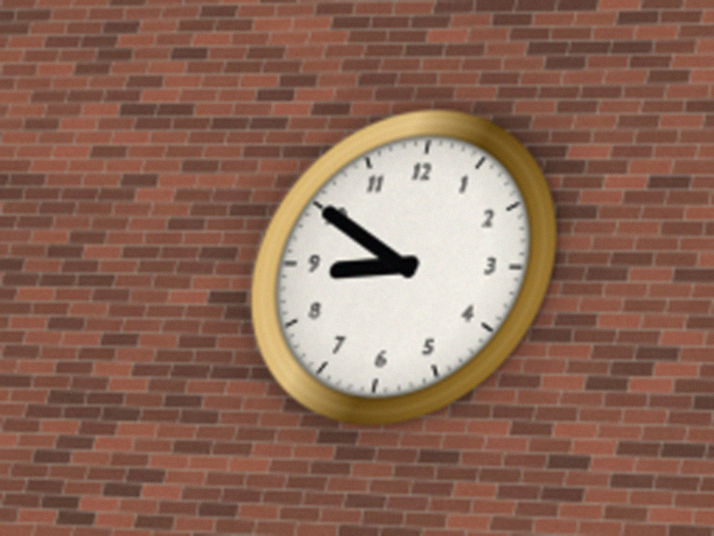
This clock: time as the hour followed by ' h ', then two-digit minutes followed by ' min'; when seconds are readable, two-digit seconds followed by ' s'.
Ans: 8 h 50 min
